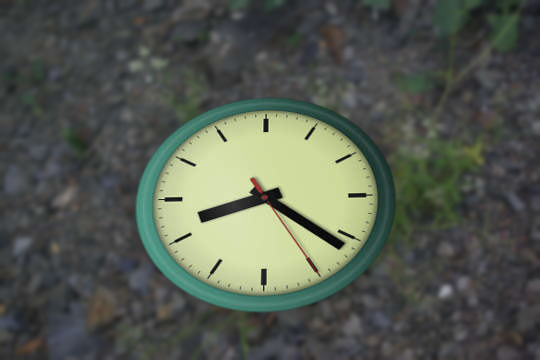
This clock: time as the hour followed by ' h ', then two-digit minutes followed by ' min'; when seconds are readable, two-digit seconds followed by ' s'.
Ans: 8 h 21 min 25 s
